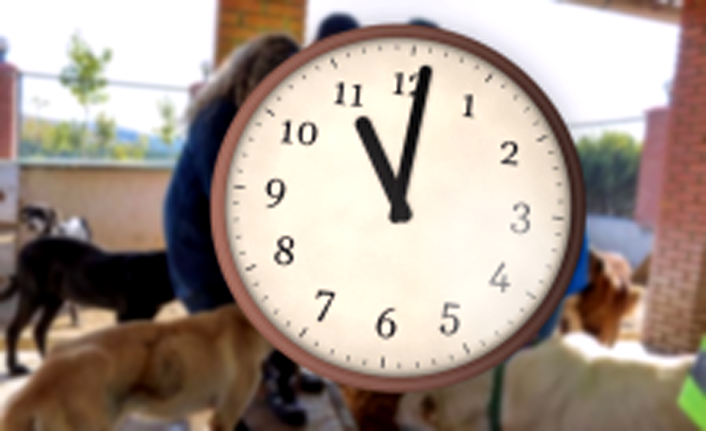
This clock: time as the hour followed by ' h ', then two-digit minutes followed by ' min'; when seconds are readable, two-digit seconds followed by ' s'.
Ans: 11 h 01 min
